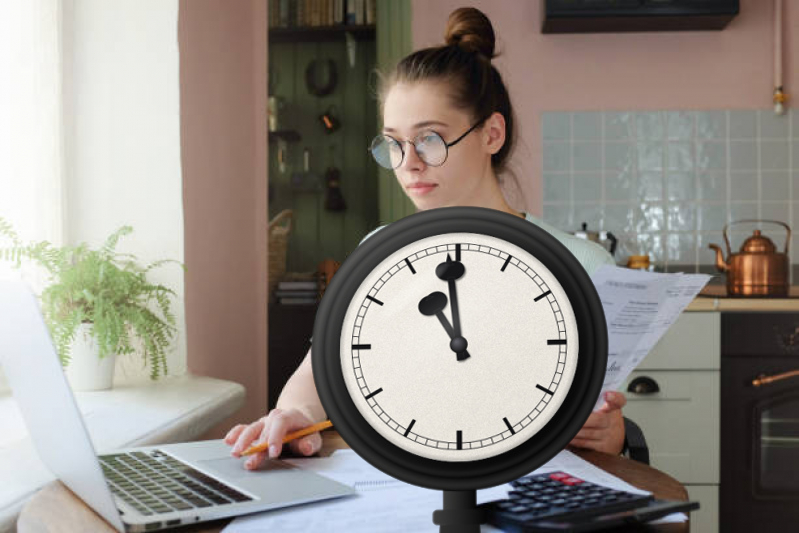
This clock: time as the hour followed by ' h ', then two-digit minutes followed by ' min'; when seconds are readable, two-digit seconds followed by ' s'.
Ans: 10 h 59 min
